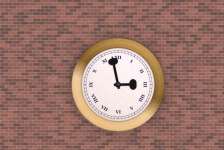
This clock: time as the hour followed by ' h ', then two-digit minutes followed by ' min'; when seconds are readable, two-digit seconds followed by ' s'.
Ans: 2 h 58 min
